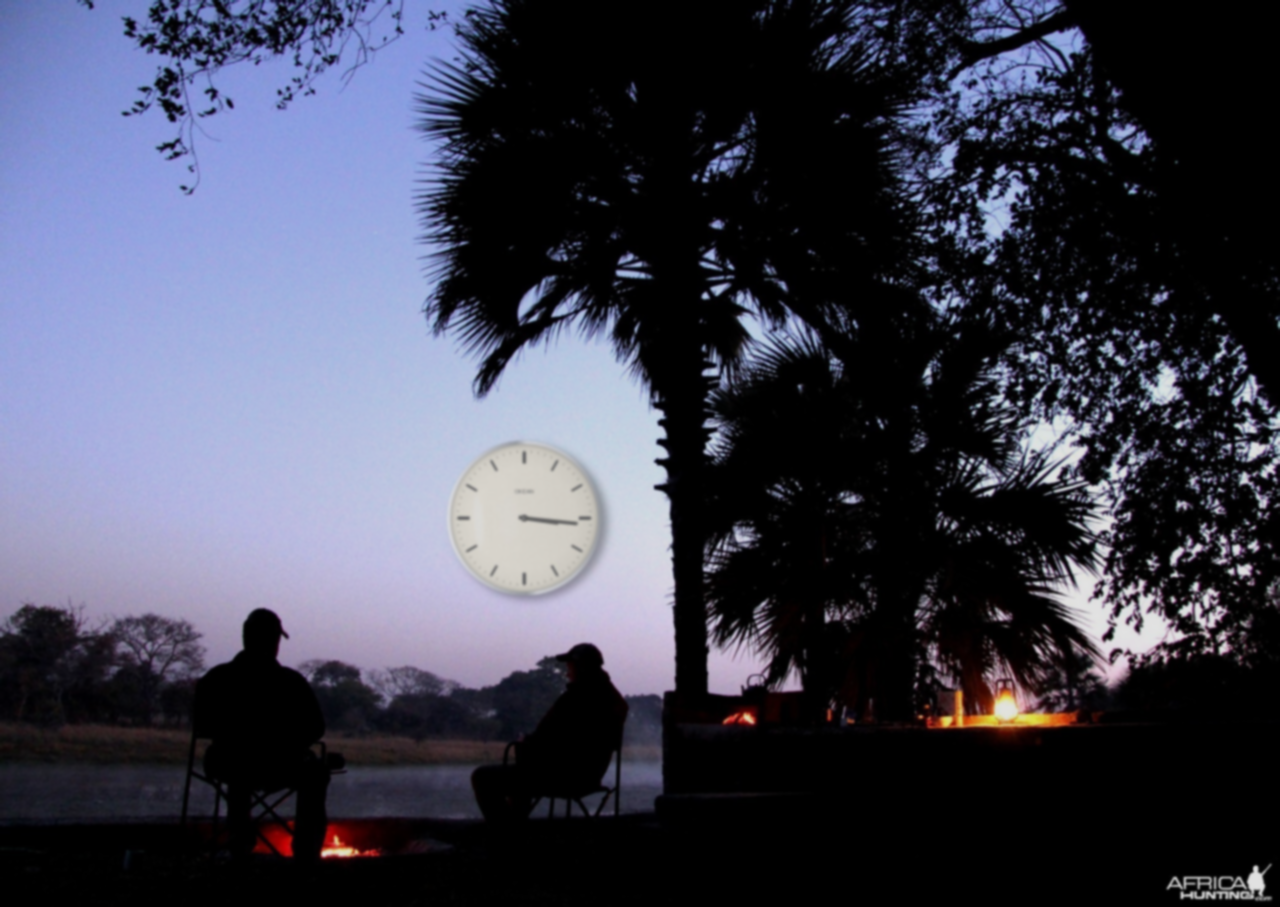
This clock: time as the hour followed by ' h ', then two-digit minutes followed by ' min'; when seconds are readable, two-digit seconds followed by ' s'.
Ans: 3 h 16 min
